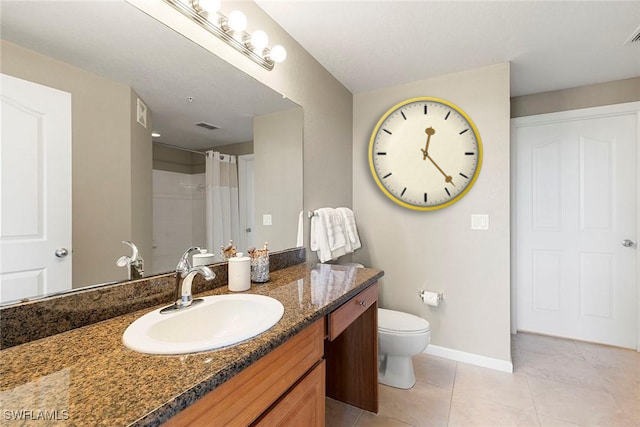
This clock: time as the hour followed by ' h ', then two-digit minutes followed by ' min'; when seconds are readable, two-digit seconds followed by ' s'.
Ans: 12 h 23 min
